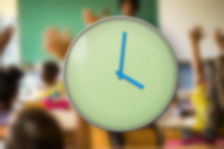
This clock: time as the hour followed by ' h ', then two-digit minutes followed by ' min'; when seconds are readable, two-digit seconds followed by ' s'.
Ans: 4 h 01 min
